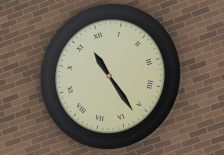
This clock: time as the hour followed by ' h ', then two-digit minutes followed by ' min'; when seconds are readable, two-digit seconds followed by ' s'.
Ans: 11 h 27 min
